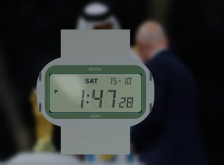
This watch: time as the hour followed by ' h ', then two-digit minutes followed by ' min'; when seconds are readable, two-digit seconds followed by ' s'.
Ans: 1 h 47 min 28 s
